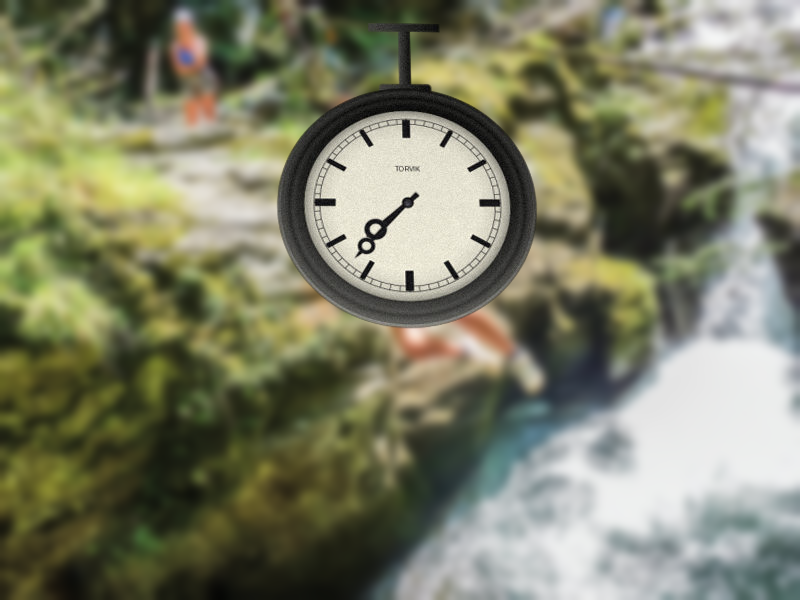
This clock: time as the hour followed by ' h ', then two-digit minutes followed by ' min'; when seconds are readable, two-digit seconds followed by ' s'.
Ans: 7 h 37 min
